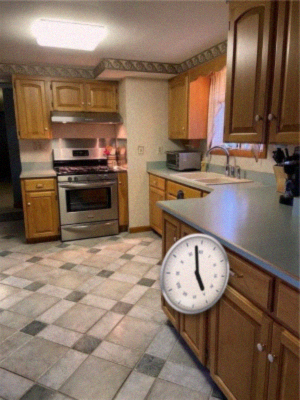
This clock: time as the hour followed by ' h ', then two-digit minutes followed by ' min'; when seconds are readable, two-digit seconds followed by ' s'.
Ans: 4 h 58 min
